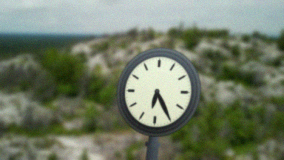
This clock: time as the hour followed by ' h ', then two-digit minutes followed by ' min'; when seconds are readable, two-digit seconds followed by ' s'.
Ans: 6 h 25 min
